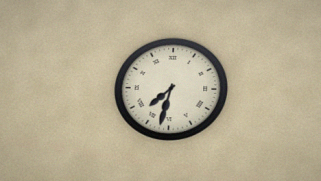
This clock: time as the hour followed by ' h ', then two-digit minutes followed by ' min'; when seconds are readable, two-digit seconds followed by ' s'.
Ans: 7 h 32 min
